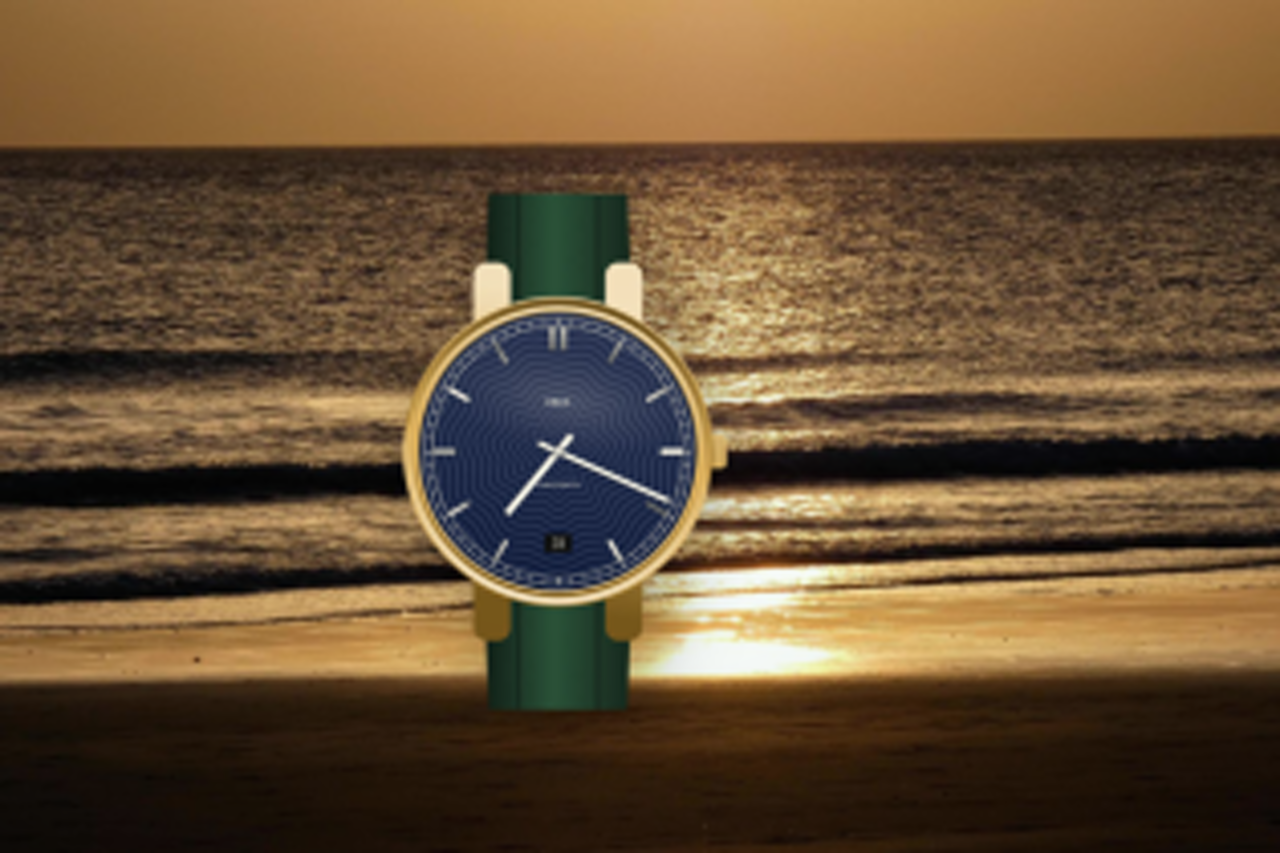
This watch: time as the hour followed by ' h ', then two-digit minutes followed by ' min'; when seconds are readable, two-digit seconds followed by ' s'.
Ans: 7 h 19 min
